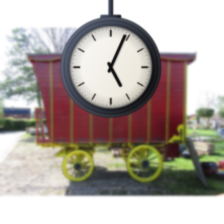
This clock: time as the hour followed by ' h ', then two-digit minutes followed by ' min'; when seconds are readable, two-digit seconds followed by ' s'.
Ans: 5 h 04 min
